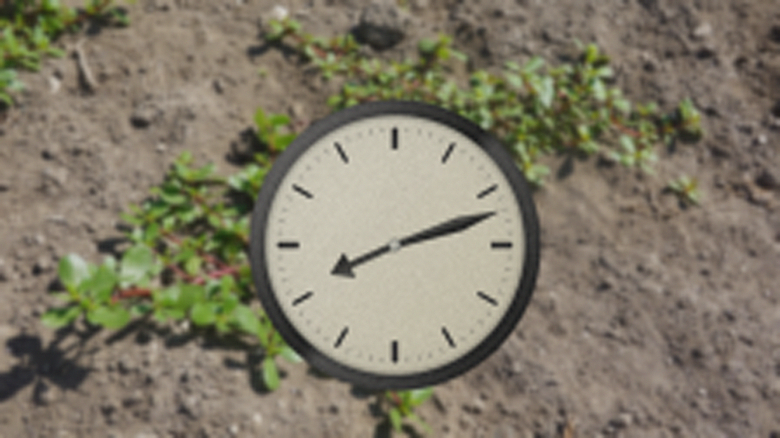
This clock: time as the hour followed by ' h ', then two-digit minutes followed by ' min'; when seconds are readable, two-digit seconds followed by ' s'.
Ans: 8 h 12 min
